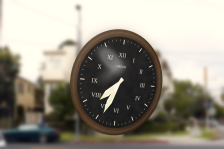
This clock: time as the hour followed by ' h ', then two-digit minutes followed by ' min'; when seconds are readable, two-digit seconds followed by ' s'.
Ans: 7 h 34 min
